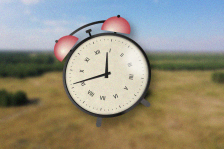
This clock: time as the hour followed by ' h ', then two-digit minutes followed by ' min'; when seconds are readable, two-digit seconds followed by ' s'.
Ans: 12 h 46 min
